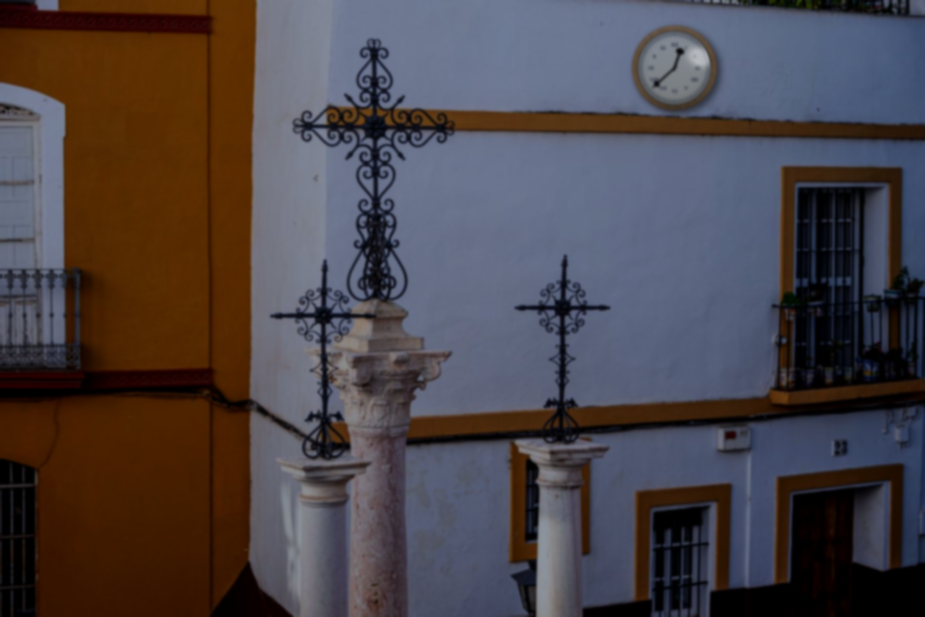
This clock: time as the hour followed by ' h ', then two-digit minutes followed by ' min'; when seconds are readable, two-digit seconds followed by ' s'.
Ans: 12 h 38 min
